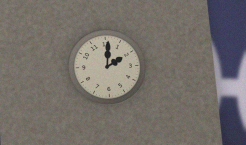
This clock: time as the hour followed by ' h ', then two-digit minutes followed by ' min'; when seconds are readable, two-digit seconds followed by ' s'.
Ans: 2 h 01 min
